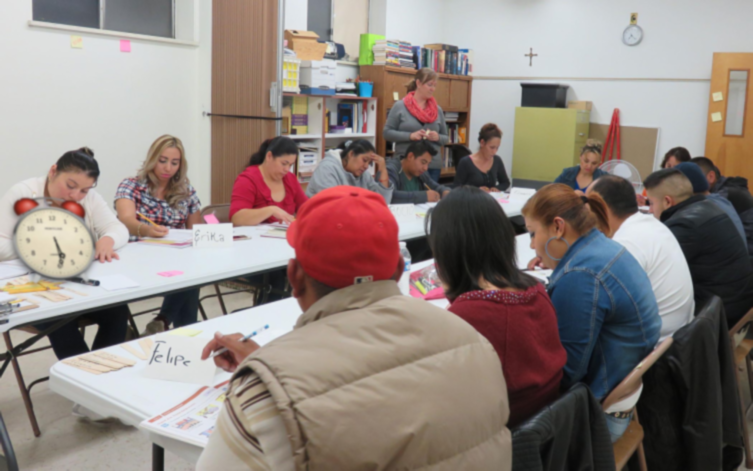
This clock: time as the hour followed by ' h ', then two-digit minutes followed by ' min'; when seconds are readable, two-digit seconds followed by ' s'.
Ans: 5 h 29 min
